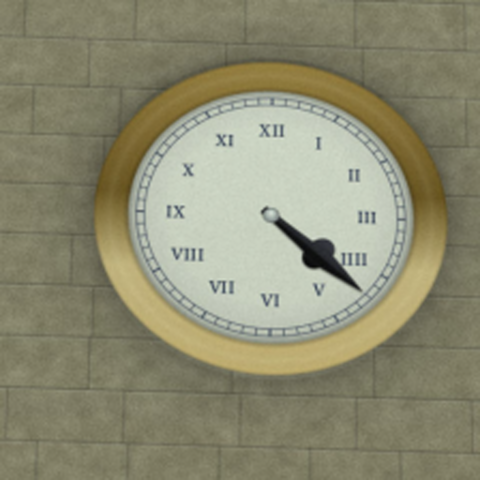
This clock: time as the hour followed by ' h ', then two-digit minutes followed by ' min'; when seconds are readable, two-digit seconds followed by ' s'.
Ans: 4 h 22 min
